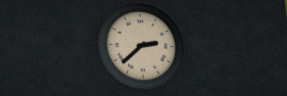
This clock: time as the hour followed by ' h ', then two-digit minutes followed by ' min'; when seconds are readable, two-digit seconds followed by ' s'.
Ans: 2 h 38 min
